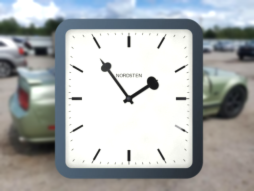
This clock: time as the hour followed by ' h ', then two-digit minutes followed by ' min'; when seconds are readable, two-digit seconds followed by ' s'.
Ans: 1 h 54 min
